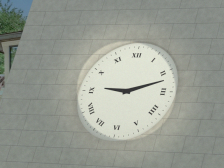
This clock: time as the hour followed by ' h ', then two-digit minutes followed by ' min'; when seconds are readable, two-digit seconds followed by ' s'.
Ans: 9 h 12 min
